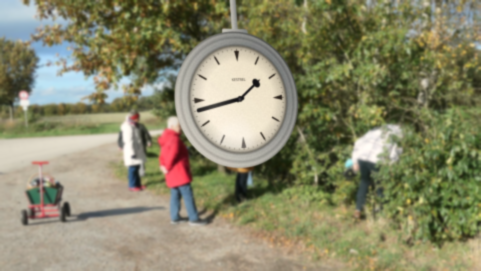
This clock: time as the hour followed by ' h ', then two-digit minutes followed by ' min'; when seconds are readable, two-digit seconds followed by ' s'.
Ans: 1 h 43 min
